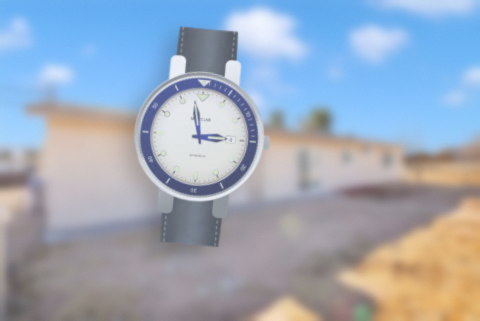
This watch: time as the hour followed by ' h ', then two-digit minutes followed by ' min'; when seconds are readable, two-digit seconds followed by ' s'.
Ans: 2 h 58 min
